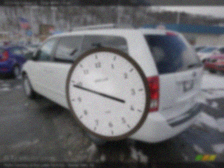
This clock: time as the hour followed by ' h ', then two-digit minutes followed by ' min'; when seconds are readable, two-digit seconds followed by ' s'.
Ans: 3 h 49 min
